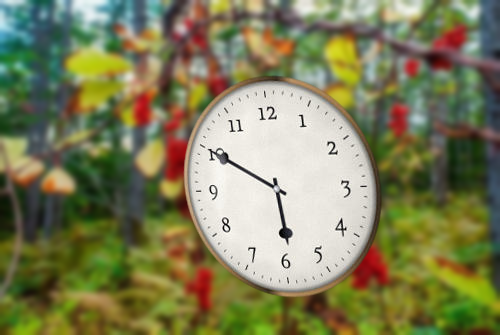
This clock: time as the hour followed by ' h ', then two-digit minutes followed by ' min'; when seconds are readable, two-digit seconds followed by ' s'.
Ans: 5 h 50 min
